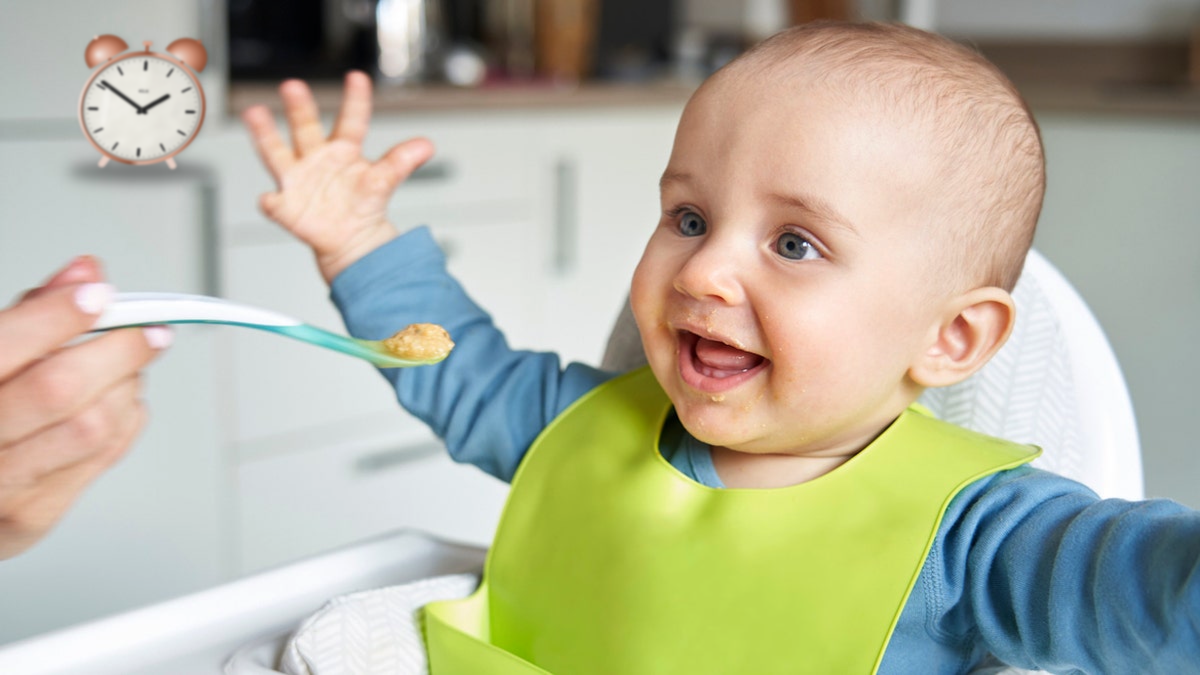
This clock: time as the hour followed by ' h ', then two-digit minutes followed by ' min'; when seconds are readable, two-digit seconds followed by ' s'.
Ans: 1 h 51 min
